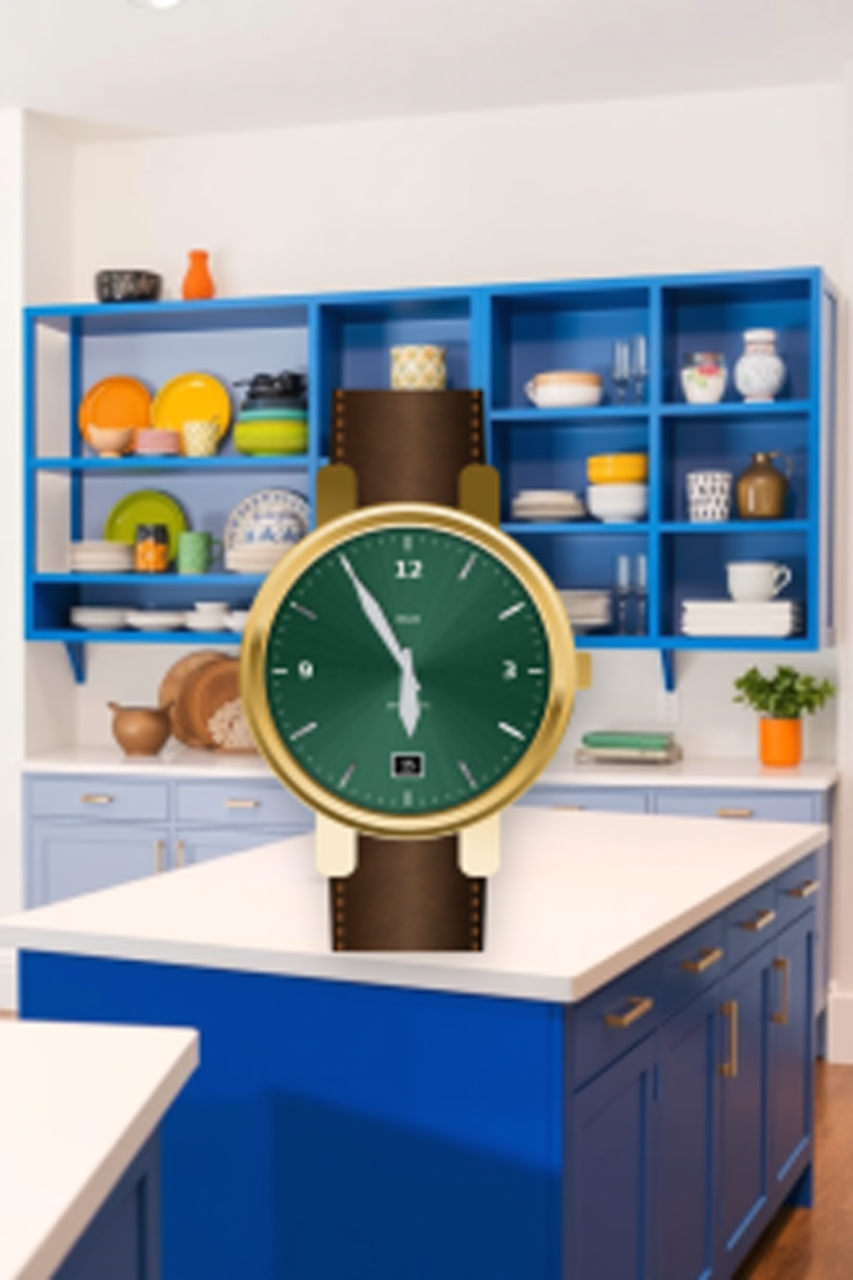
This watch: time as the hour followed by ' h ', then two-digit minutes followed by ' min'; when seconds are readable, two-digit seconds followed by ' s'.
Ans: 5 h 55 min
